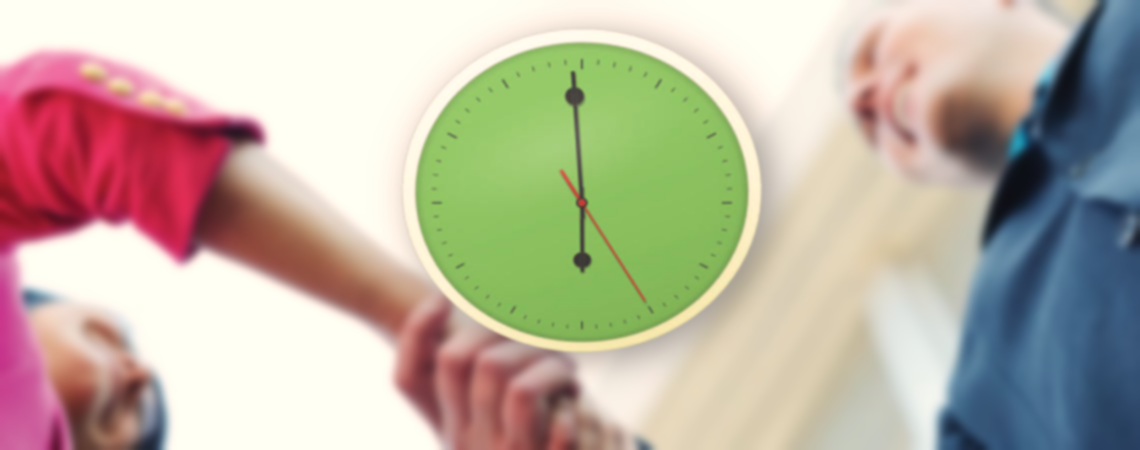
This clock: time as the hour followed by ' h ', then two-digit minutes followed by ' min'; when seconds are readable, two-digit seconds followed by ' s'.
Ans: 5 h 59 min 25 s
